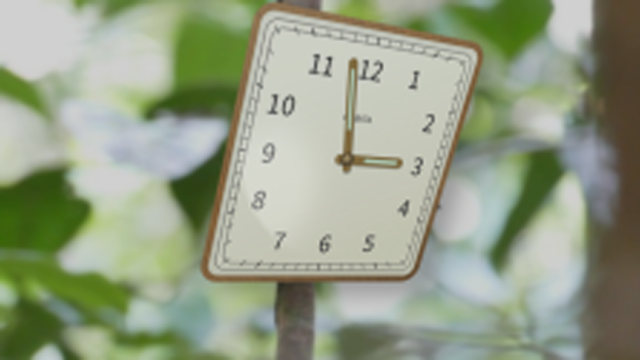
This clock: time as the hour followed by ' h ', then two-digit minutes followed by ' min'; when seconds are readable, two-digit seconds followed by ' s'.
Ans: 2 h 58 min
